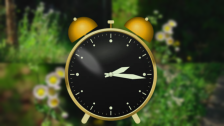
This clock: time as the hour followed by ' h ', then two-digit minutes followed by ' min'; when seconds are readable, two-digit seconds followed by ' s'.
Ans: 2 h 16 min
